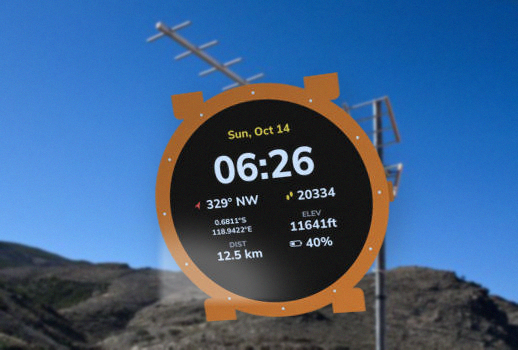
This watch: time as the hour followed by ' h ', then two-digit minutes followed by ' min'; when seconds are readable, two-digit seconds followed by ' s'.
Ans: 6 h 26 min
